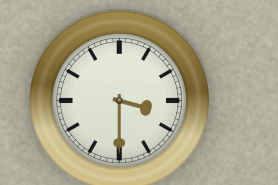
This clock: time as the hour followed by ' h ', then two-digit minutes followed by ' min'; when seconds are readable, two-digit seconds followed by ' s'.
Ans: 3 h 30 min
